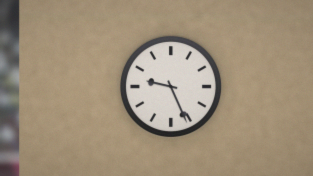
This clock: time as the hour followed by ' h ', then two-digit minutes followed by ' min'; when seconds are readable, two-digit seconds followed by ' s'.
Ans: 9 h 26 min
